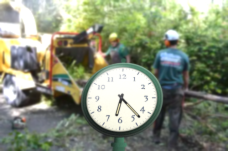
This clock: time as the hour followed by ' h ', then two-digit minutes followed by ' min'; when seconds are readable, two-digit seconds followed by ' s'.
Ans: 6 h 23 min
